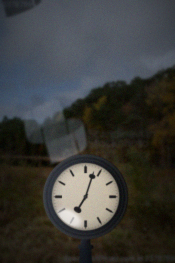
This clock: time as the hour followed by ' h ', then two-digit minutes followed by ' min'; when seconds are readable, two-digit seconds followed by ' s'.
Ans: 7 h 03 min
